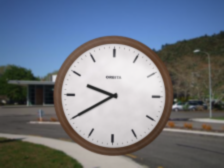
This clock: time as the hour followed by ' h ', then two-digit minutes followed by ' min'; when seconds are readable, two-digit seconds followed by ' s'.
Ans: 9 h 40 min
